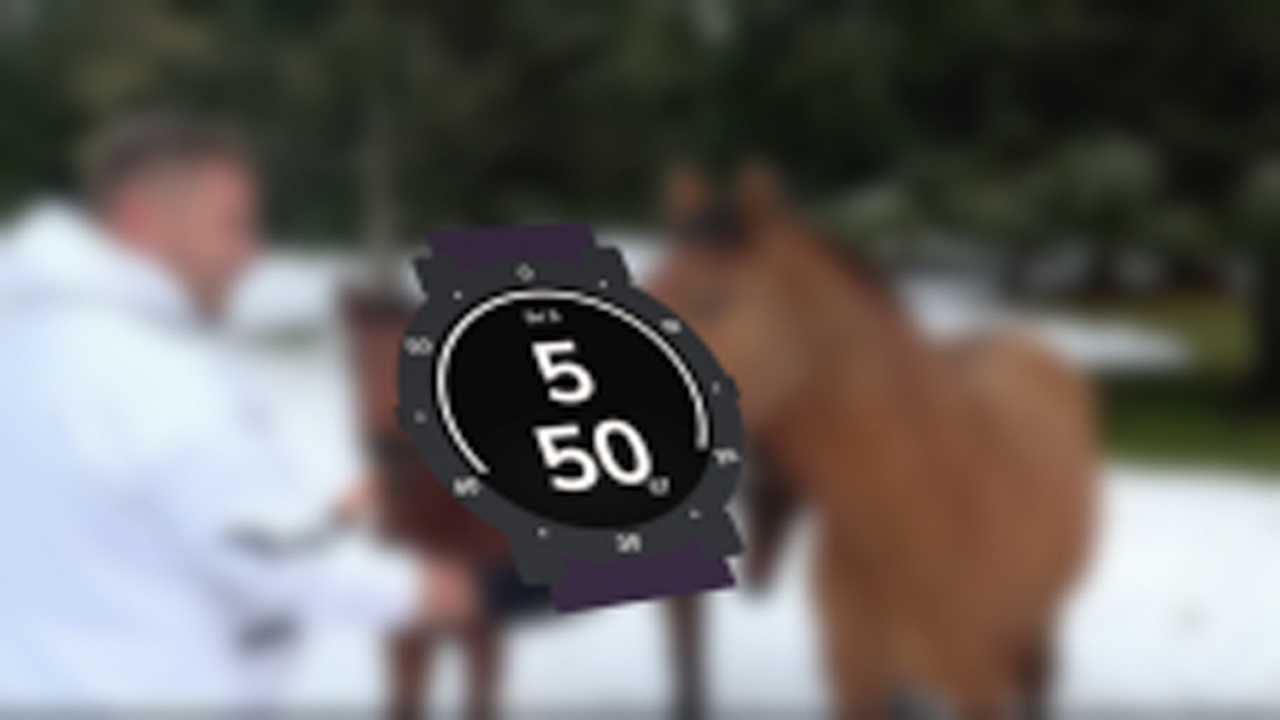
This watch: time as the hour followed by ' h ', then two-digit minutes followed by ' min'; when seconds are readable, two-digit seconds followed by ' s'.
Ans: 5 h 50 min
